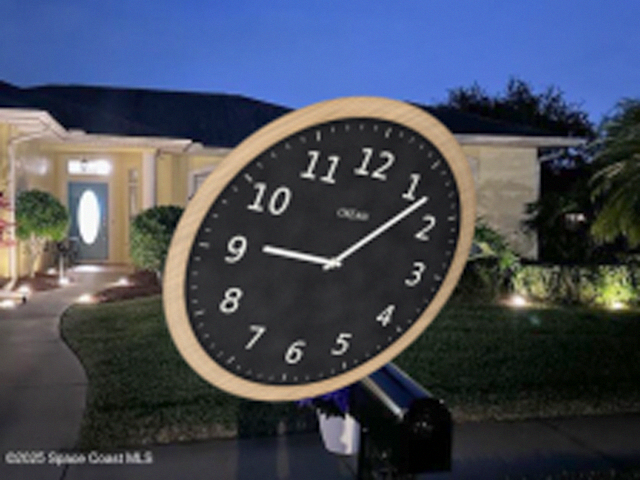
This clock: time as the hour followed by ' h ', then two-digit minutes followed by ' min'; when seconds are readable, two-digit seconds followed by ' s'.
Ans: 9 h 07 min
